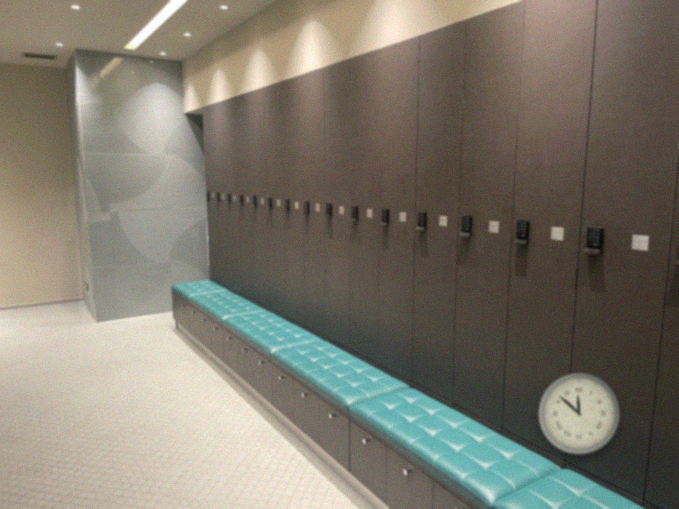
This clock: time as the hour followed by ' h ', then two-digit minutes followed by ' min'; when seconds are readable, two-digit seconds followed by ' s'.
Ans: 11 h 52 min
